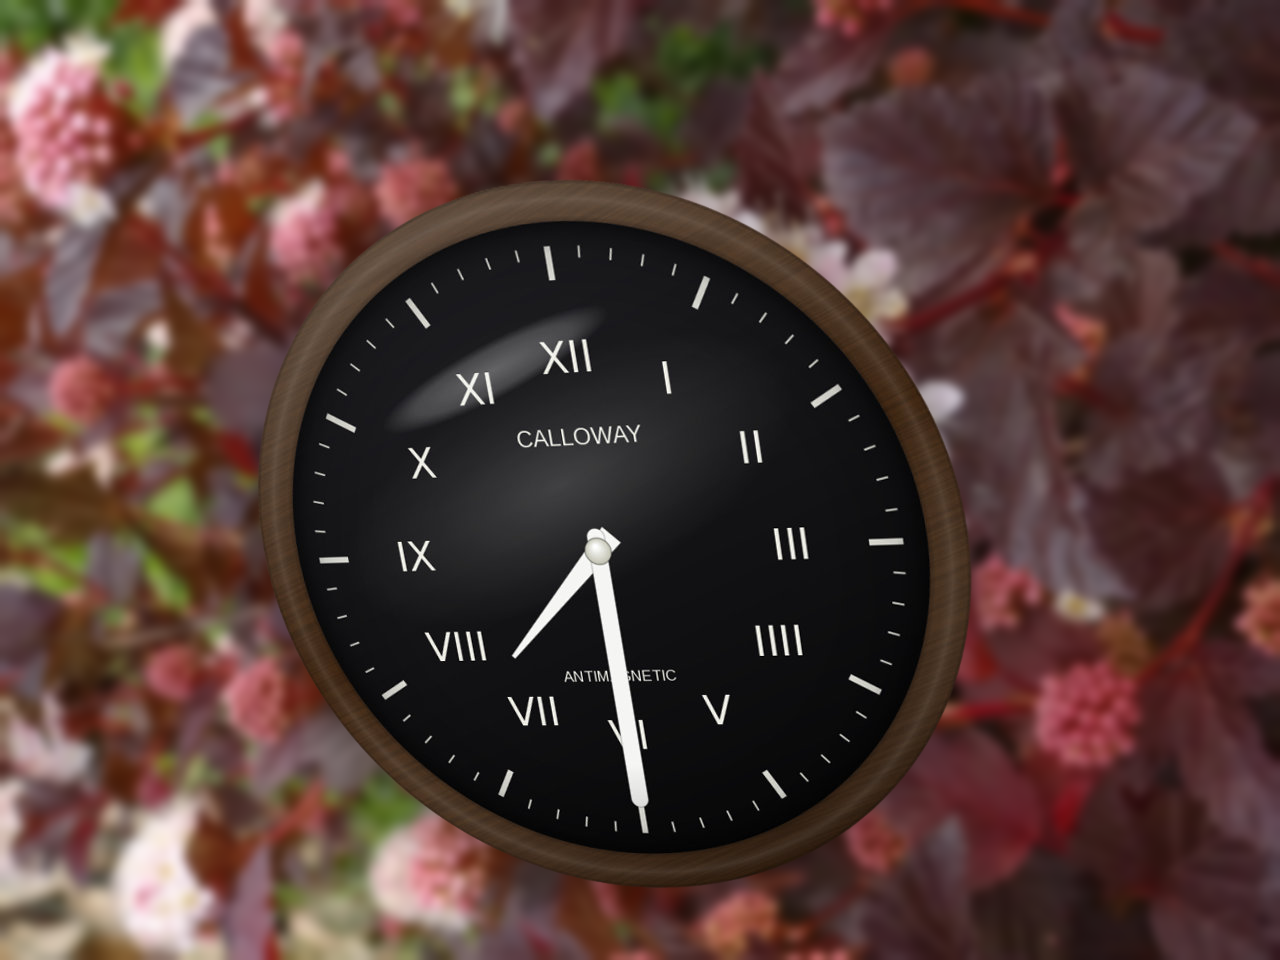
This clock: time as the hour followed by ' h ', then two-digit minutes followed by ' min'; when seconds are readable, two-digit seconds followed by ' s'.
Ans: 7 h 30 min
